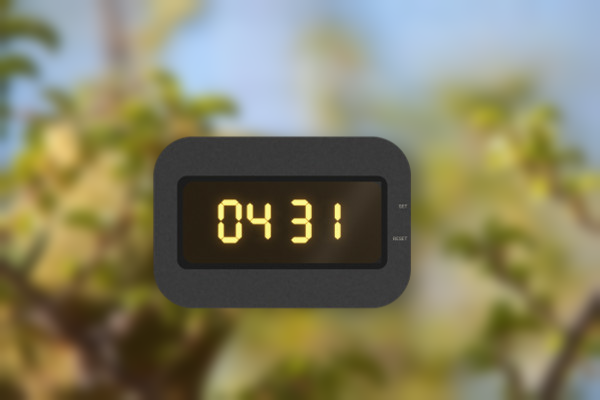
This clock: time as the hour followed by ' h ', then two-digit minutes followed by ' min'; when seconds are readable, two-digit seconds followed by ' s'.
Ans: 4 h 31 min
